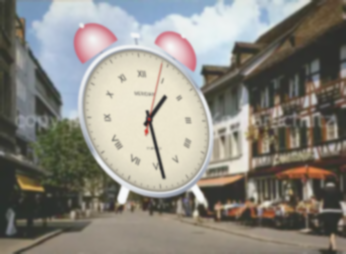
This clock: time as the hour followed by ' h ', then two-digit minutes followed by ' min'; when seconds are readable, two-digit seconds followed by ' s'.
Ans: 1 h 29 min 04 s
